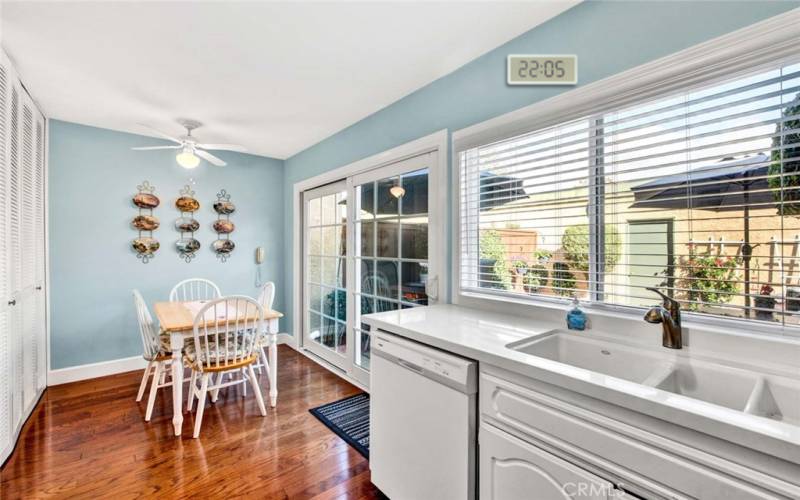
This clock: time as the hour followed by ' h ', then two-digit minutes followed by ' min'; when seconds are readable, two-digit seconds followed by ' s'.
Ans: 22 h 05 min
